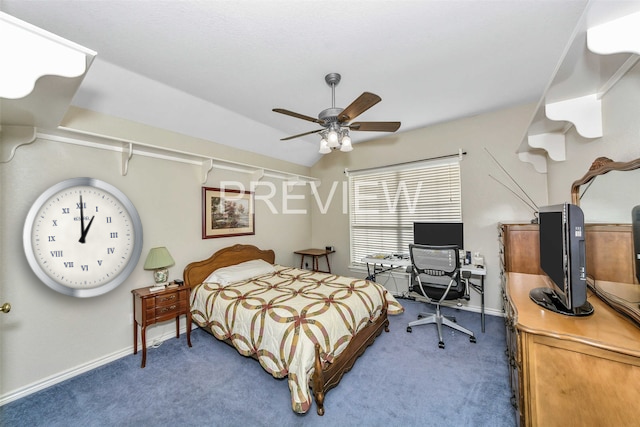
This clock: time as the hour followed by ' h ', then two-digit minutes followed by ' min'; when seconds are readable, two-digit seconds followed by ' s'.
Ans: 1 h 00 min
